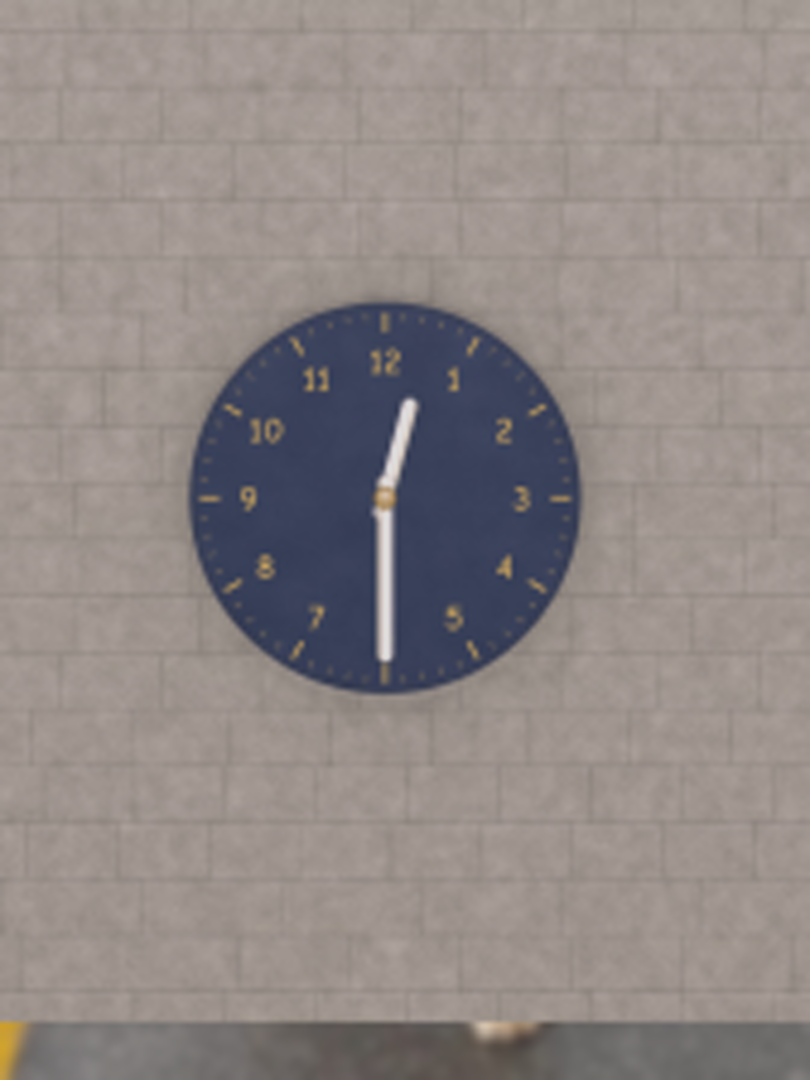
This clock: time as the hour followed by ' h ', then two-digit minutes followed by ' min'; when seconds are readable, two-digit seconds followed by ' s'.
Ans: 12 h 30 min
